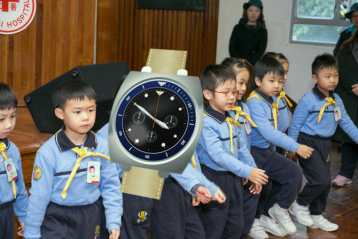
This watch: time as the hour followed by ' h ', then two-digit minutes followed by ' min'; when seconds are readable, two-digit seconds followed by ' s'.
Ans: 3 h 50 min
